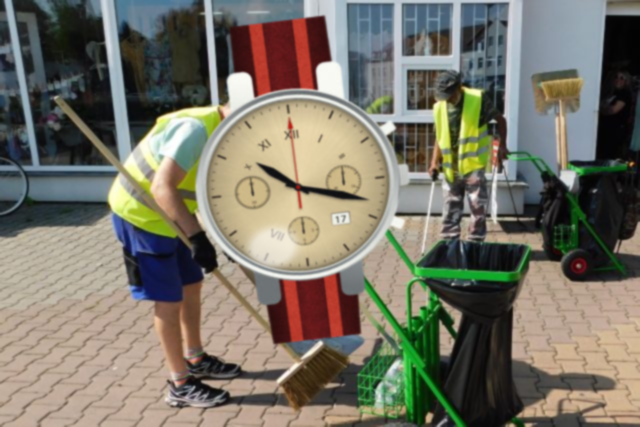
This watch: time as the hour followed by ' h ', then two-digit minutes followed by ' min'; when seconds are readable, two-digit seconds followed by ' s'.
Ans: 10 h 18 min
